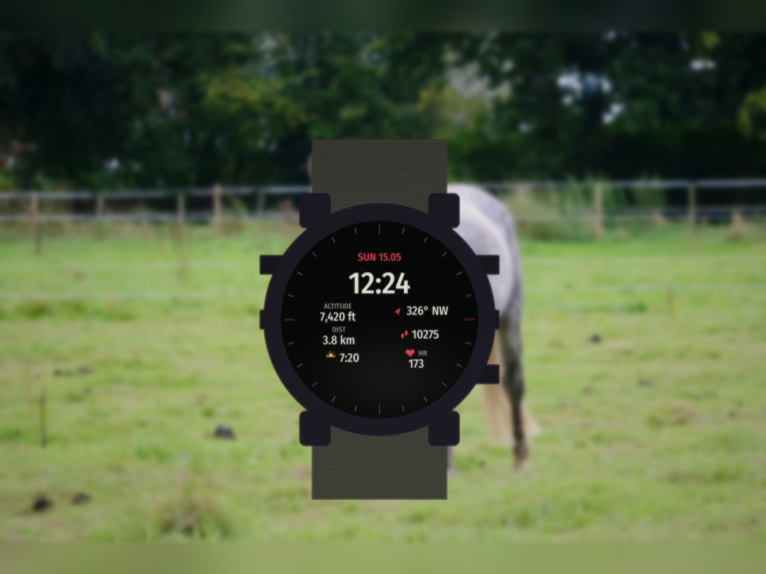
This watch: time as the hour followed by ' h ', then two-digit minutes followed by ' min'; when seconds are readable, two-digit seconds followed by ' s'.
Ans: 12 h 24 min
